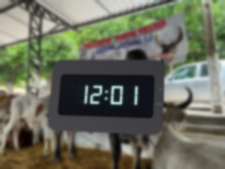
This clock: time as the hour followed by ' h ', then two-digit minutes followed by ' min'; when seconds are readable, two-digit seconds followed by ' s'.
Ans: 12 h 01 min
